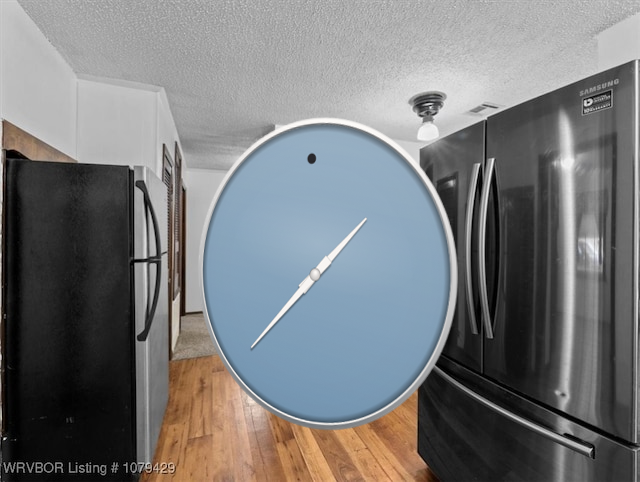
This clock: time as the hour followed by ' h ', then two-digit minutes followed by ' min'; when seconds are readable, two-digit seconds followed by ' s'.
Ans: 1 h 38 min
